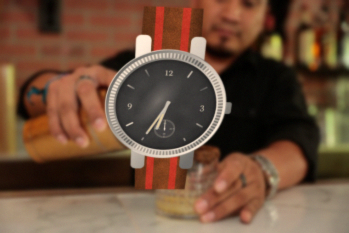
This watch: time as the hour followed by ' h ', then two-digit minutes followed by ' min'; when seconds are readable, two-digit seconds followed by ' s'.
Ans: 6 h 35 min
